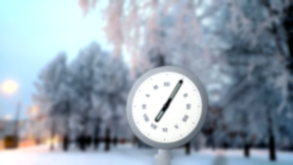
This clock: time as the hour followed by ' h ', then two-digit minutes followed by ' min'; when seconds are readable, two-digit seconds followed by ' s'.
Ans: 7 h 05 min
